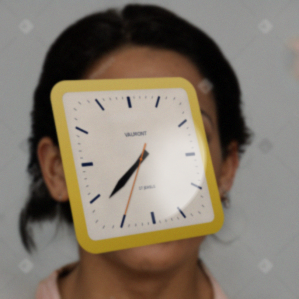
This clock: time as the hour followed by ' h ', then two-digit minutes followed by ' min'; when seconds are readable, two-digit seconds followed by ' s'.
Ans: 7 h 38 min 35 s
